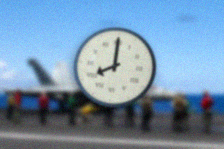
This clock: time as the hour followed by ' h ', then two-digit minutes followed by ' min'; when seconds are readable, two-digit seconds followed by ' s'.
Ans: 8 h 00 min
